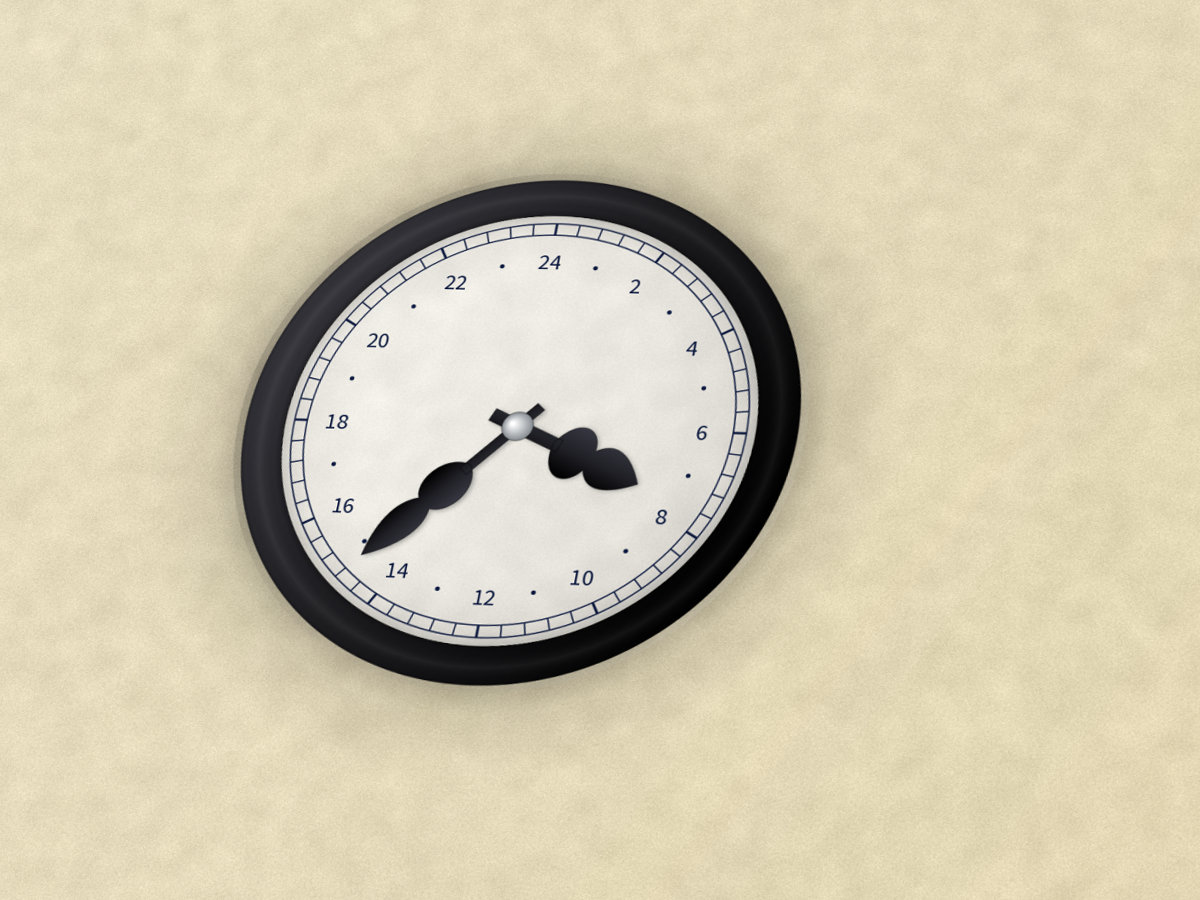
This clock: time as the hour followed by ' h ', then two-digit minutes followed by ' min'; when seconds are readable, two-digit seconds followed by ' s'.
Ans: 7 h 37 min
